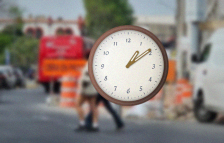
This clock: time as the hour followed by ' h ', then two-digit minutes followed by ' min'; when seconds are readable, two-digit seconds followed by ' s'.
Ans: 1 h 09 min
